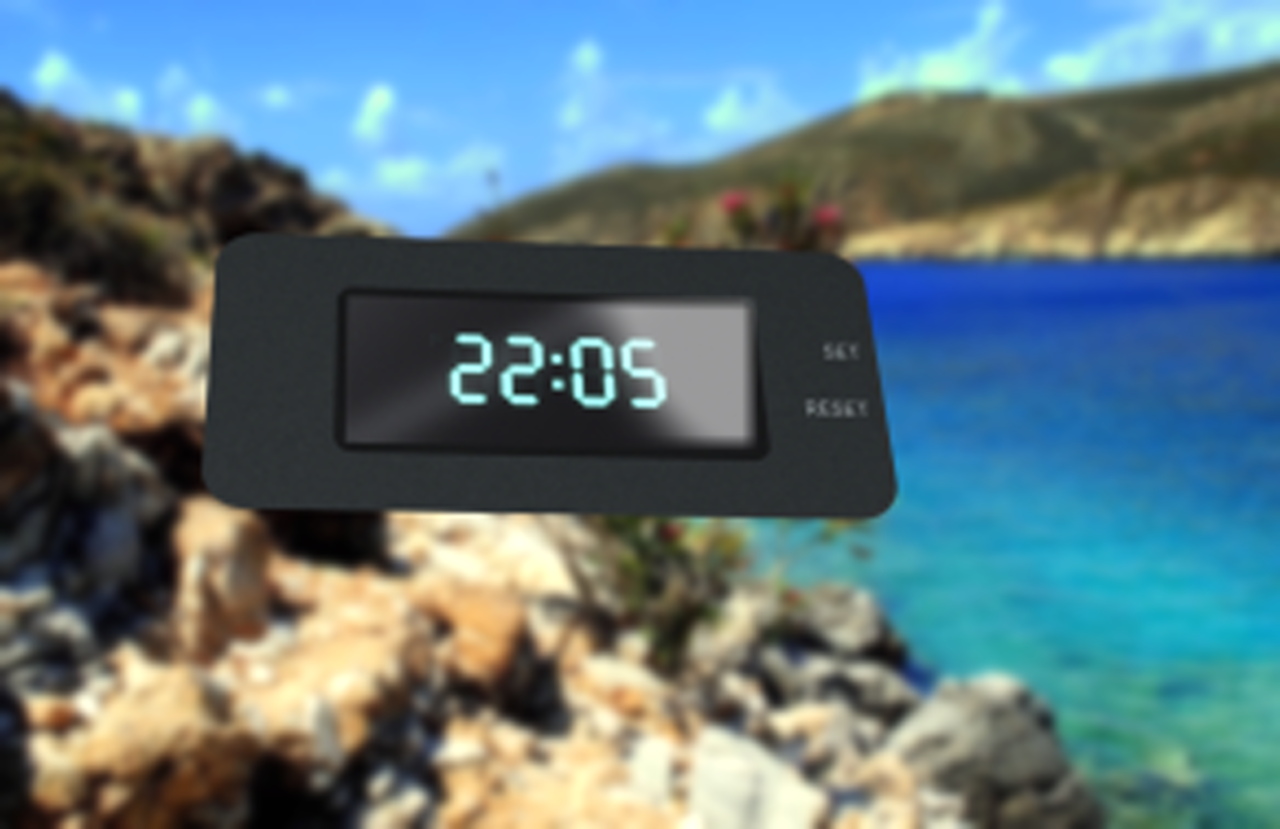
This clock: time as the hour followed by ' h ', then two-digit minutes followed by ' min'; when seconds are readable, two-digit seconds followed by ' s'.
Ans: 22 h 05 min
